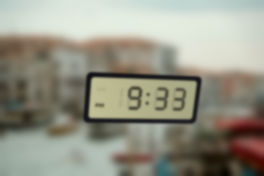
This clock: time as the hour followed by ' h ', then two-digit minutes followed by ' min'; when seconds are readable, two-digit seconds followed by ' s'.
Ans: 9 h 33 min
